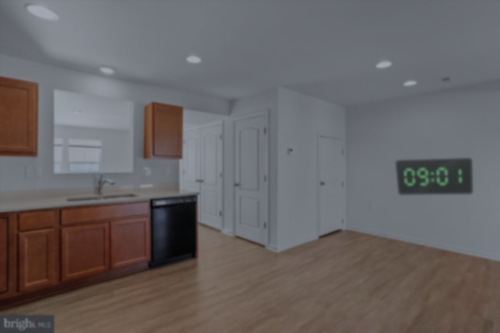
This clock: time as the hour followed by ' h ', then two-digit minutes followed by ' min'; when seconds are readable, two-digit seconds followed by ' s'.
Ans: 9 h 01 min
